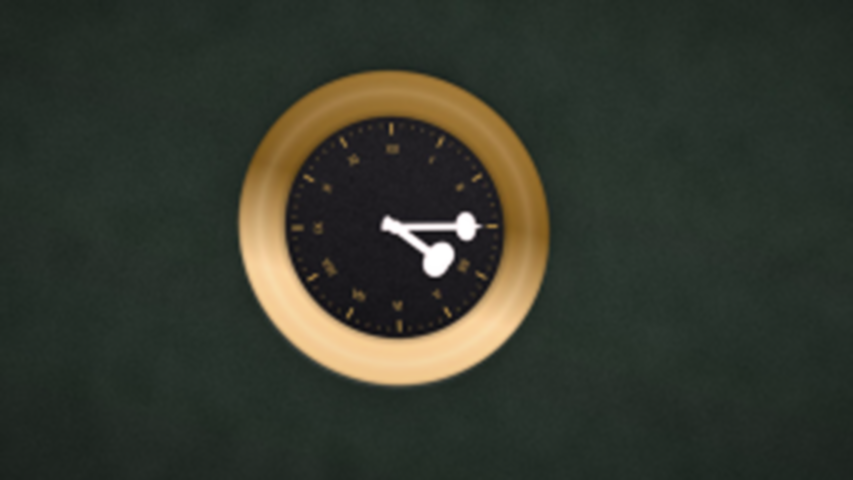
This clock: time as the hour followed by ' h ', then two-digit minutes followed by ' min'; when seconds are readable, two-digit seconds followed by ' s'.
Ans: 4 h 15 min
